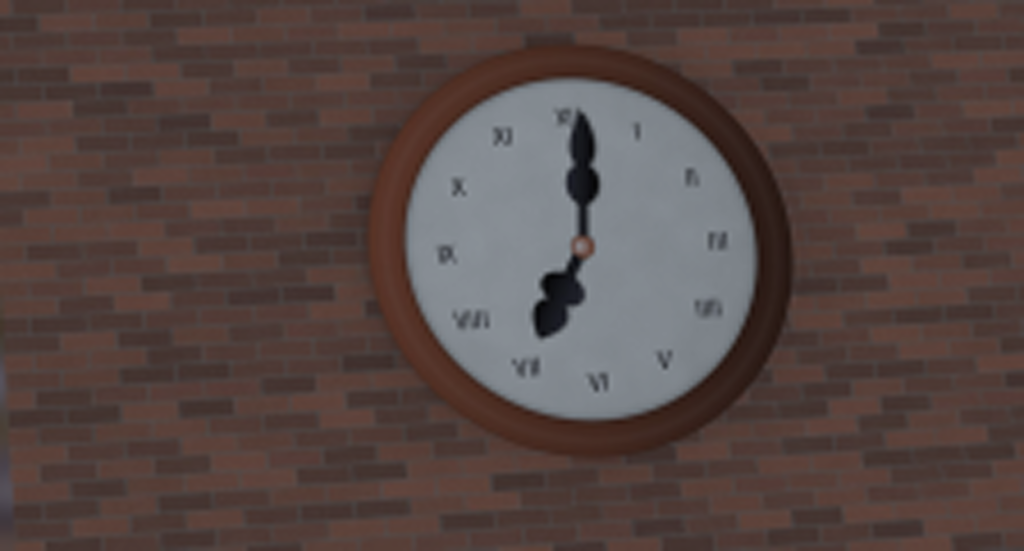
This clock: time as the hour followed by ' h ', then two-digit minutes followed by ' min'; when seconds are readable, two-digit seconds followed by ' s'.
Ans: 7 h 01 min
